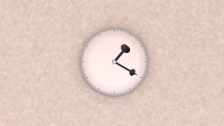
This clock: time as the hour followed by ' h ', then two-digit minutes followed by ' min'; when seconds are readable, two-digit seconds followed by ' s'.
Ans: 1 h 20 min
